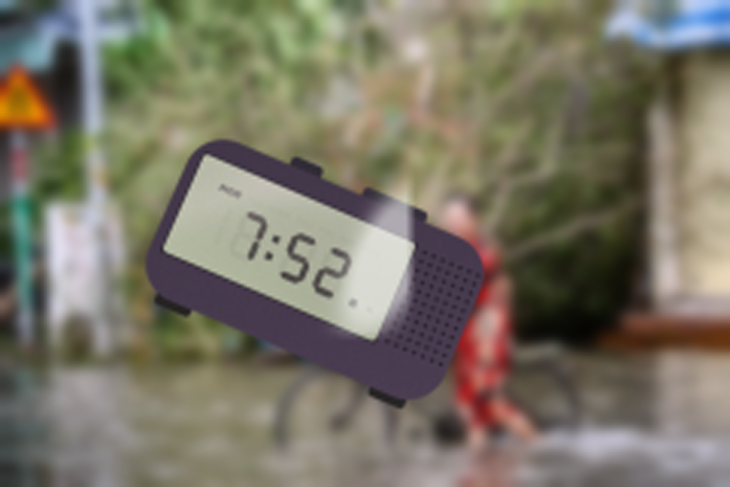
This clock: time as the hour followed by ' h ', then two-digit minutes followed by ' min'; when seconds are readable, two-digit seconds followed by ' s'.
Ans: 7 h 52 min
